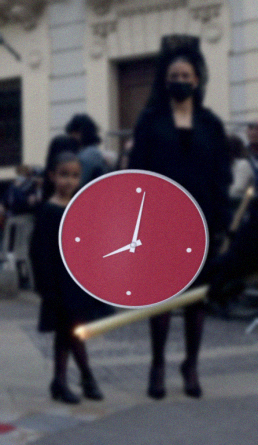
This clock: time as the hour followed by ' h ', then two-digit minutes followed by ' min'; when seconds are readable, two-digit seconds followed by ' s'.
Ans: 8 h 01 min
